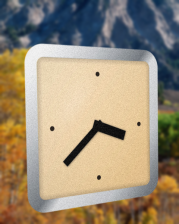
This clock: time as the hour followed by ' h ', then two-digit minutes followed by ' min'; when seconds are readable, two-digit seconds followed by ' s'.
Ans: 3 h 38 min
